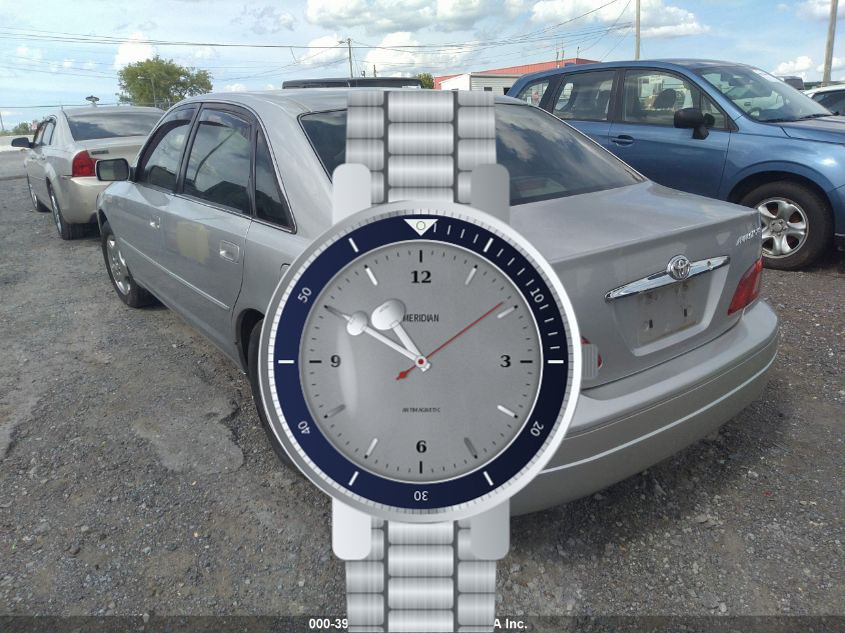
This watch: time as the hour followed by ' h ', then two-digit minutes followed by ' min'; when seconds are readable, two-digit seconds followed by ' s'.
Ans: 10 h 50 min 09 s
